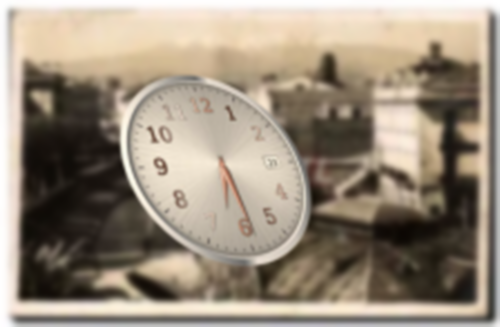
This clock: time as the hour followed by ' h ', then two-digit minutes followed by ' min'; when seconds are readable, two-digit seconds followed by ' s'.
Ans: 6 h 29 min
